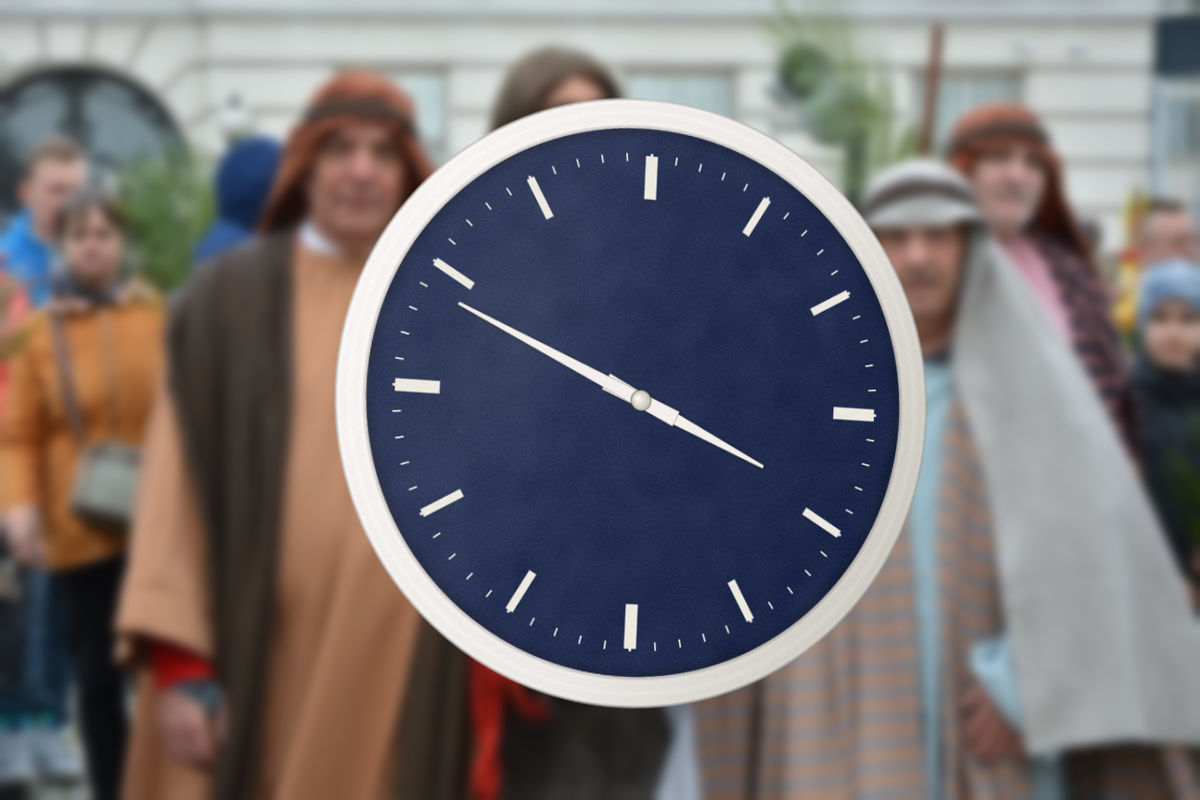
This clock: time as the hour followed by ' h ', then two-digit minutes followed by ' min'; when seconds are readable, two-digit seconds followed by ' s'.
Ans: 3 h 49 min
